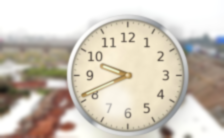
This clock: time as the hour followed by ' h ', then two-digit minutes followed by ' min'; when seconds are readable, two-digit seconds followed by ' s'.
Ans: 9 h 41 min
